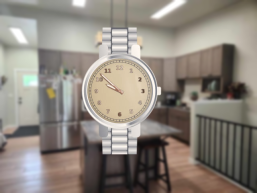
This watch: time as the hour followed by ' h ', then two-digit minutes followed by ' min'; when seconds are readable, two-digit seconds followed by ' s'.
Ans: 9 h 52 min
